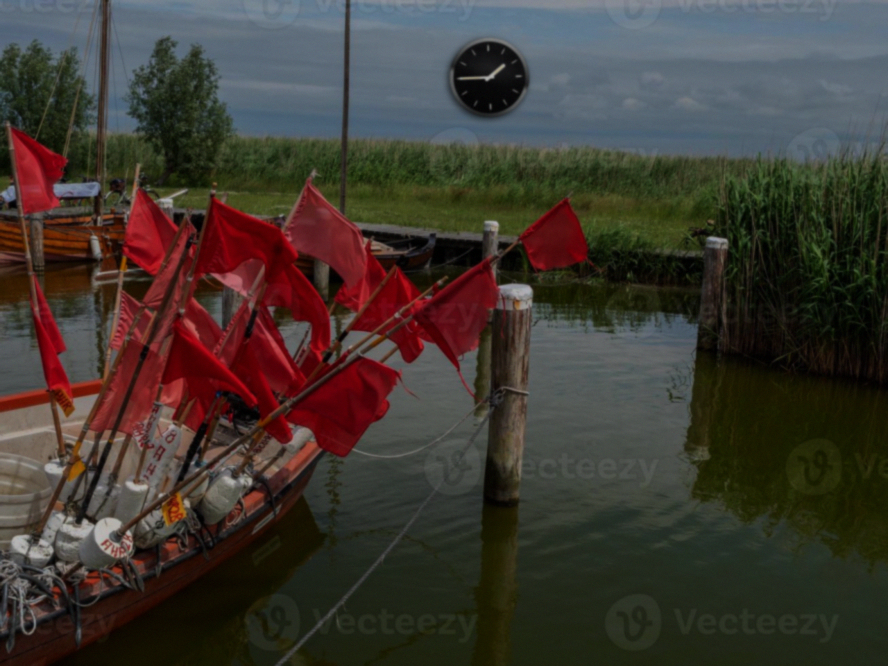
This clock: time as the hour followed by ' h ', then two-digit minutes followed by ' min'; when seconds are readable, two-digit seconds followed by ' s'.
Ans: 1 h 45 min
